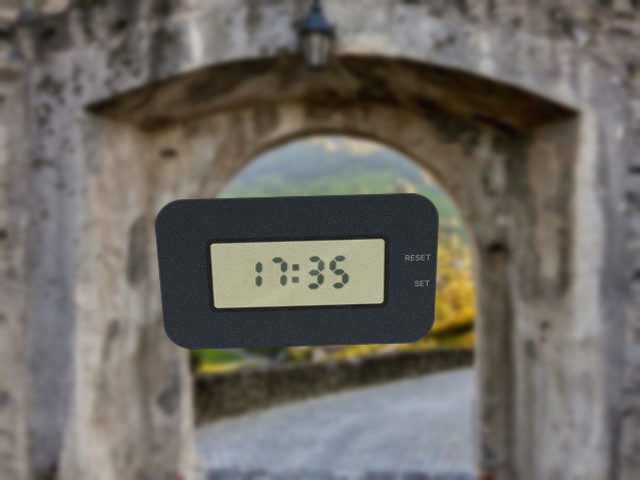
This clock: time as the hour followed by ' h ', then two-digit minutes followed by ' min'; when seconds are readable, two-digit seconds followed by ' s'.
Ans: 17 h 35 min
